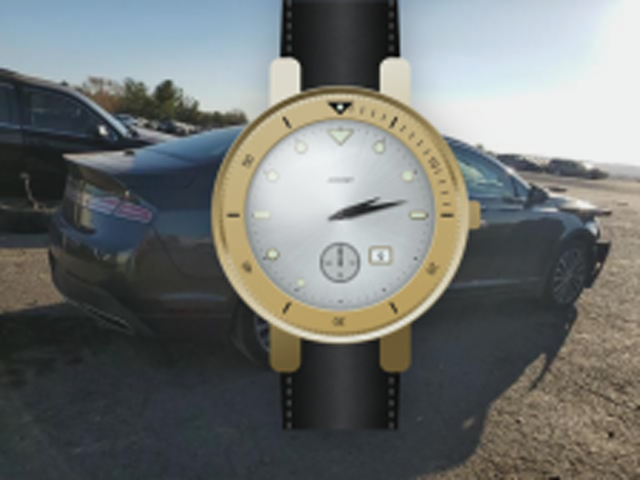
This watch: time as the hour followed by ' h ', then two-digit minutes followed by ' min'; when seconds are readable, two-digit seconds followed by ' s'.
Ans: 2 h 13 min
